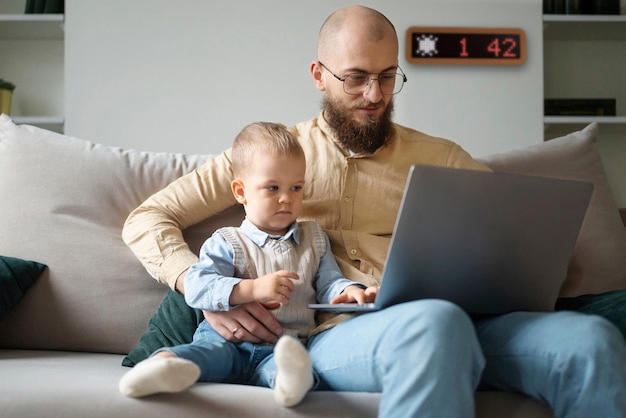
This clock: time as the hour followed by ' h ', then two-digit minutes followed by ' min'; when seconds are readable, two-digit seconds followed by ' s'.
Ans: 1 h 42 min
